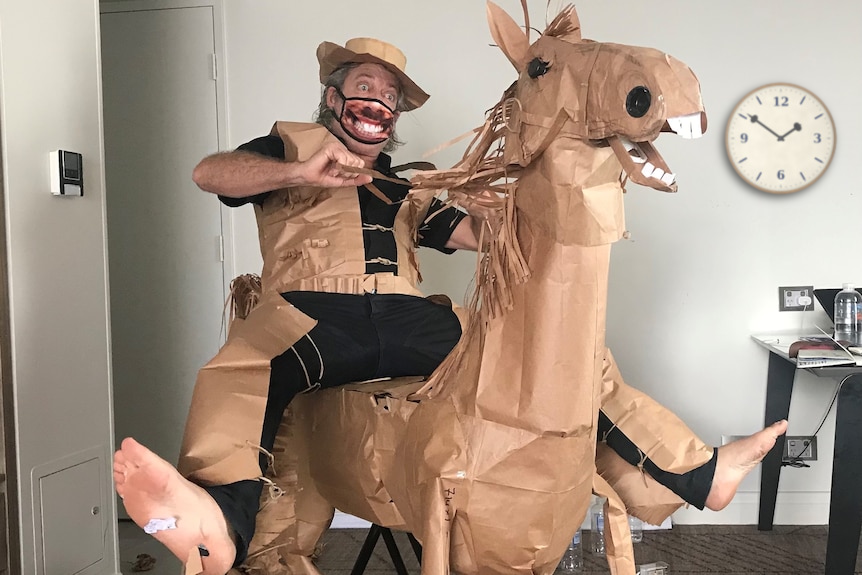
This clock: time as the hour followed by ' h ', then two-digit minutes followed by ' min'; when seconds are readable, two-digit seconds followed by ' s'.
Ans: 1 h 51 min
